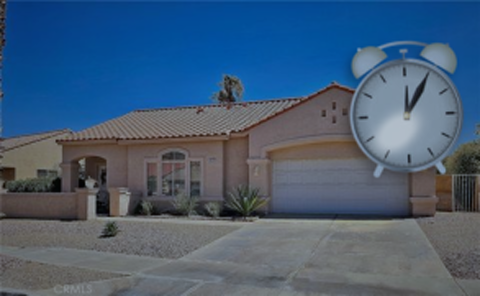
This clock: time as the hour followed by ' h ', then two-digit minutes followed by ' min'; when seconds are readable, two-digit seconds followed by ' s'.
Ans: 12 h 05 min
